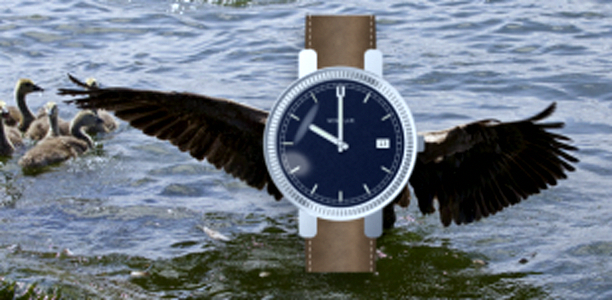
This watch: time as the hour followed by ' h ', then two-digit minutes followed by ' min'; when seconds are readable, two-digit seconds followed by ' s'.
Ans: 10 h 00 min
